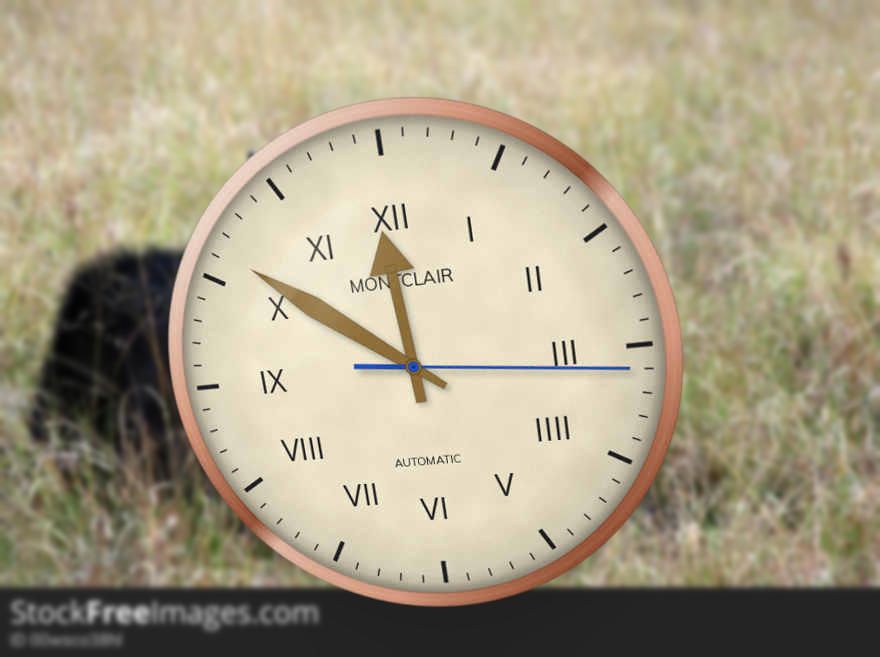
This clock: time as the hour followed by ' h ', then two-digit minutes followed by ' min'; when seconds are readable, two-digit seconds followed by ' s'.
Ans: 11 h 51 min 16 s
